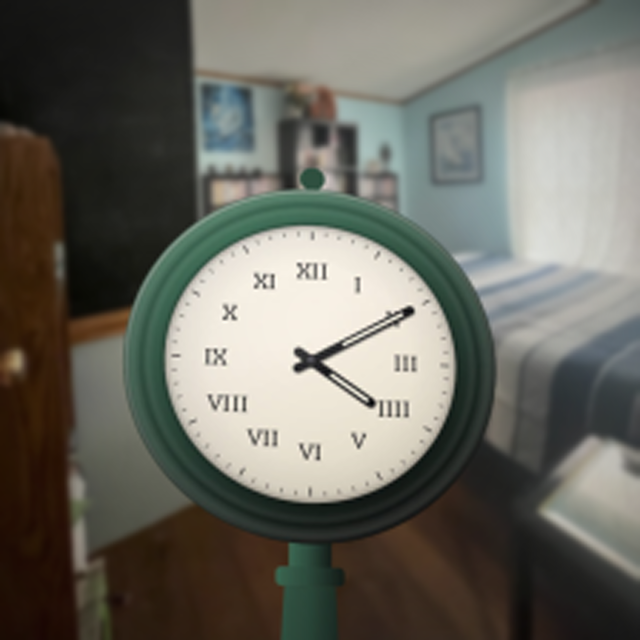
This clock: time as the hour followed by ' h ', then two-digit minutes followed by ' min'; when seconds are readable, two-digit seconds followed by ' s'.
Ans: 4 h 10 min
